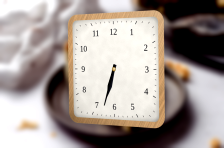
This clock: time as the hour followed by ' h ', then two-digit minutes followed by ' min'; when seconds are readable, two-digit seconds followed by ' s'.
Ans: 6 h 33 min
